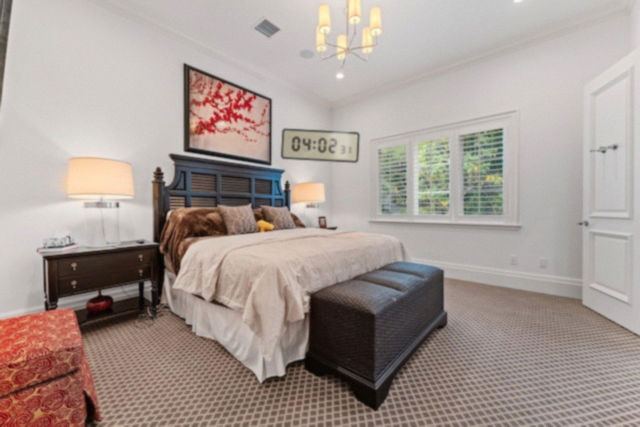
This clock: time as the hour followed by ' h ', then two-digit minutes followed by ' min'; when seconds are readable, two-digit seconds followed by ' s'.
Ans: 4 h 02 min
